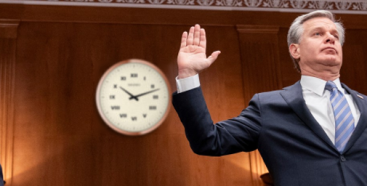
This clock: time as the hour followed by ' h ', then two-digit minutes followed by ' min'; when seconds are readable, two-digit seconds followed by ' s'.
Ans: 10 h 12 min
